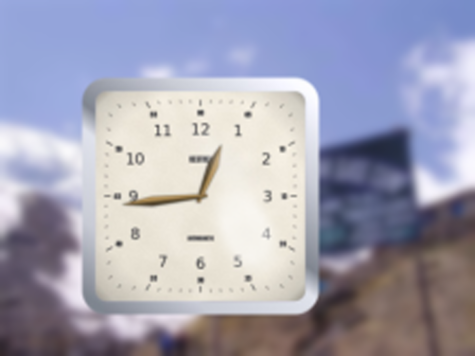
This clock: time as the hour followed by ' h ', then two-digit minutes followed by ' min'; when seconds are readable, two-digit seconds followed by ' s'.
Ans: 12 h 44 min
